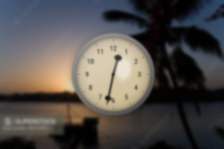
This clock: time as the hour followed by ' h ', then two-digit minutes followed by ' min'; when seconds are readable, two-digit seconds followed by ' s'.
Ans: 12 h 32 min
